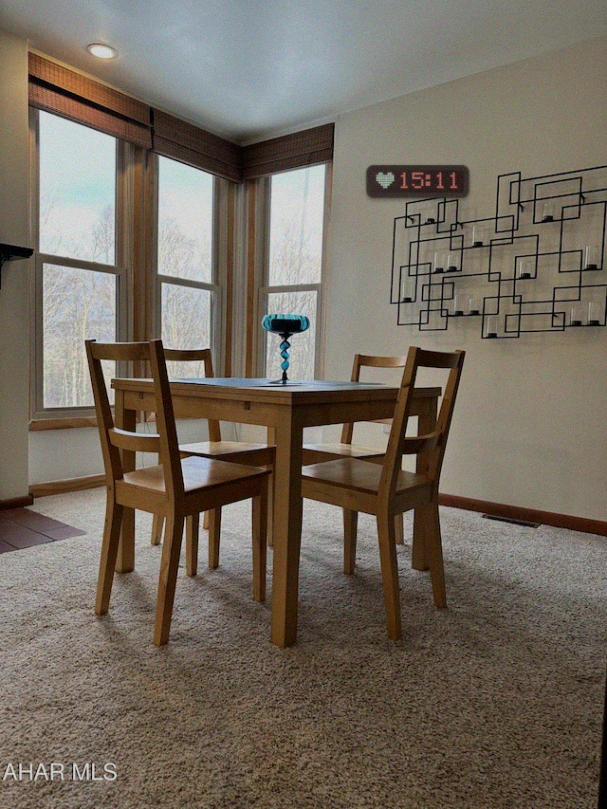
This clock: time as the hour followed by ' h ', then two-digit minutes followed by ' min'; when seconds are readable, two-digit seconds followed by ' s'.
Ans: 15 h 11 min
